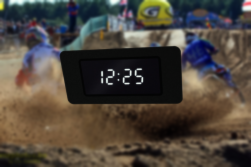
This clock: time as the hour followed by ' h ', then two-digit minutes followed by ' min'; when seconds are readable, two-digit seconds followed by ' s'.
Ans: 12 h 25 min
